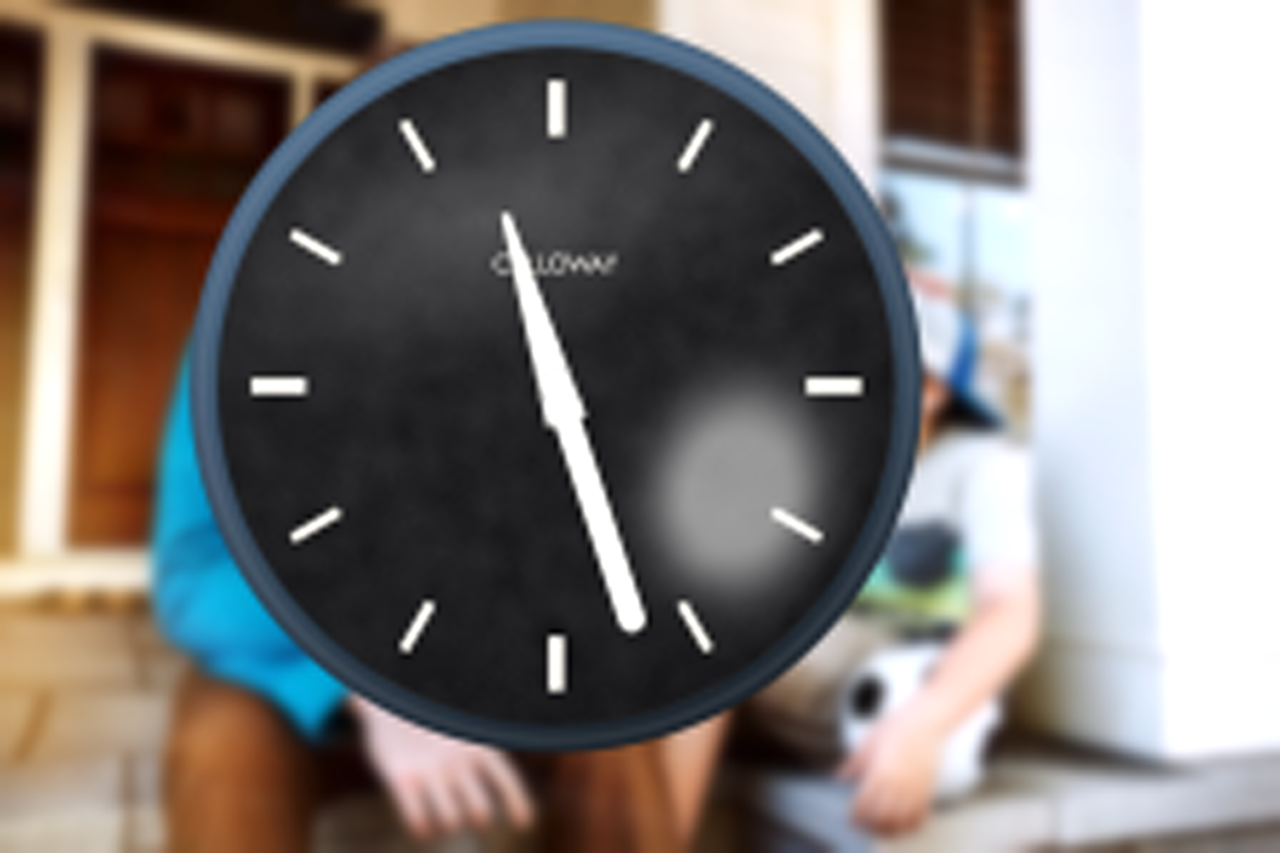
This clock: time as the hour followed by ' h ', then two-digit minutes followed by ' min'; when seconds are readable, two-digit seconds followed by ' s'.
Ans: 11 h 27 min
